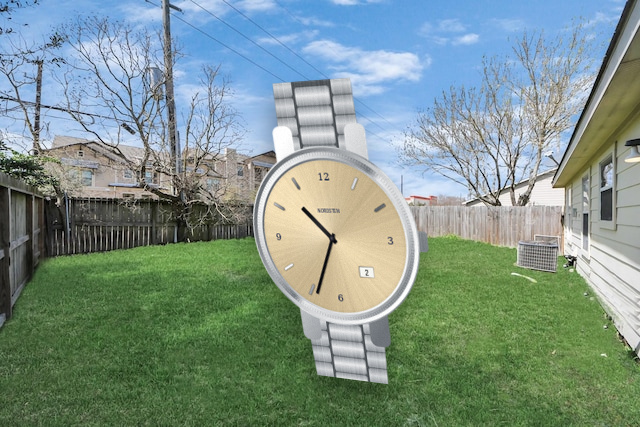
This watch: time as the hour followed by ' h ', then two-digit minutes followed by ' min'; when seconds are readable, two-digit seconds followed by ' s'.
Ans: 10 h 34 min
